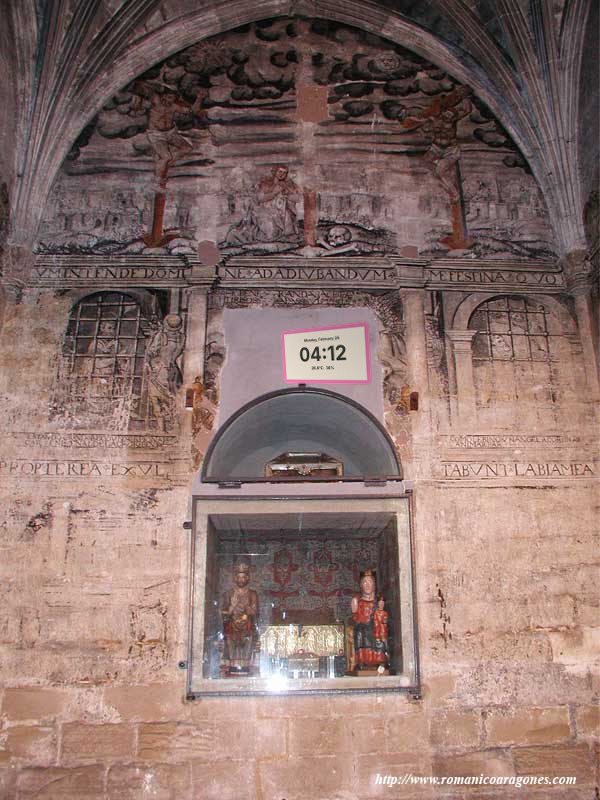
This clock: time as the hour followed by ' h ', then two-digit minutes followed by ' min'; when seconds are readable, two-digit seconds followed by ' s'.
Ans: 4 h 12 min
